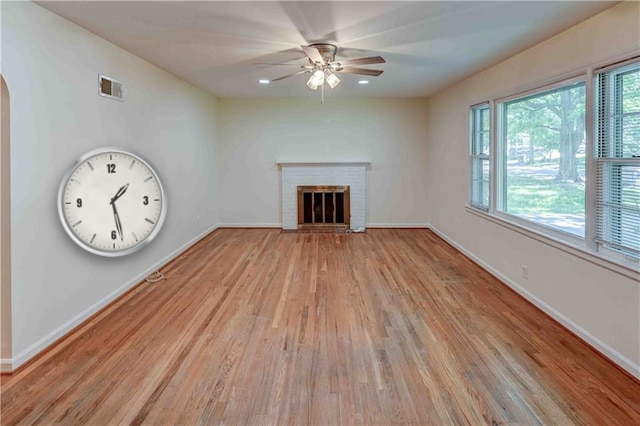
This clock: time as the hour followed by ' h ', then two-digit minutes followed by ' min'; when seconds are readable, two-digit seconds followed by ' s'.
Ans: 1 h 28 min
